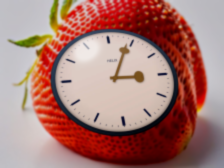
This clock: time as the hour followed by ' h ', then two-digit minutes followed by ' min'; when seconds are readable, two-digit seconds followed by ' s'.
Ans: 3 h 04 min
